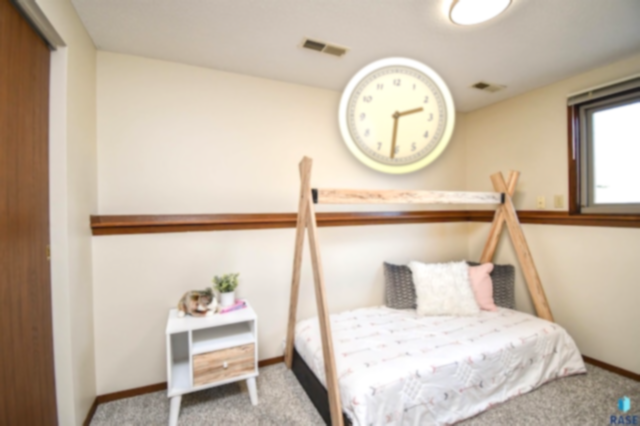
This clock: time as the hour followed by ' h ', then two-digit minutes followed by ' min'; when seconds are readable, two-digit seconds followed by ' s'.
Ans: 2 h 31 min
